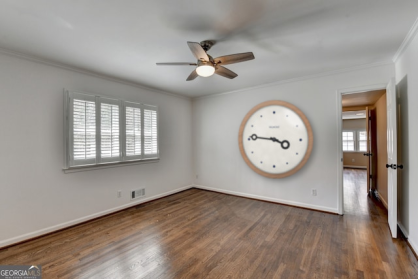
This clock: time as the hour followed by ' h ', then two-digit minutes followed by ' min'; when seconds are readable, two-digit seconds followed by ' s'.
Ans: 3 h 46 min
